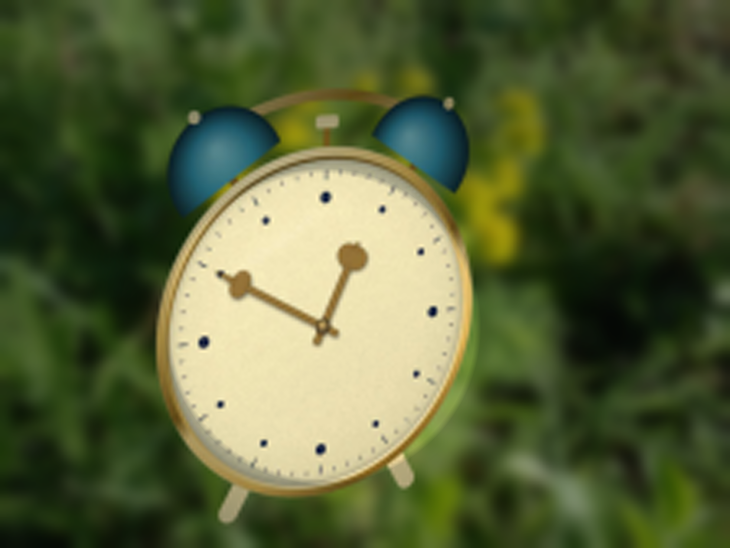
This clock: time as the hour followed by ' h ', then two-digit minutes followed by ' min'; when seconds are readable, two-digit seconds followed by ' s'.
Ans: 12 h 50 min
